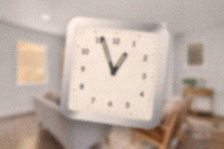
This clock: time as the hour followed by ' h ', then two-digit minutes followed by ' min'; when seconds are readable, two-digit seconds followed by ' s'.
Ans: 12 h 56 min
